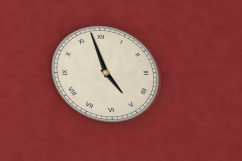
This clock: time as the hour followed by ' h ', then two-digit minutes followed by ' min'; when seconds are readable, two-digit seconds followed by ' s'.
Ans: 4 h 58 min
